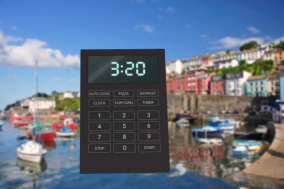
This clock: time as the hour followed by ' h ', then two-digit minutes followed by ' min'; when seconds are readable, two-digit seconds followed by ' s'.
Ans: 3 h 20 min
